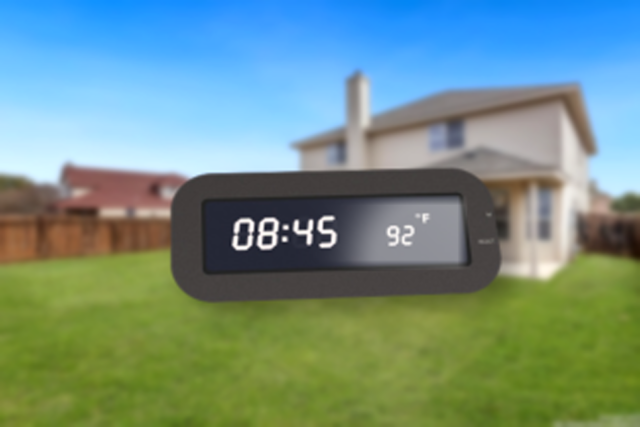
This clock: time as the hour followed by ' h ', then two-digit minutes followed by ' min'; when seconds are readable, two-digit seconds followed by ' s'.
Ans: 8 h 45 min
